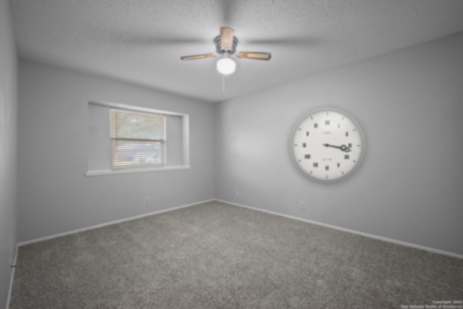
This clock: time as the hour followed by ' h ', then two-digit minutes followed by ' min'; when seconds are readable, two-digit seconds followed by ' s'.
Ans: 3 h 17 min
